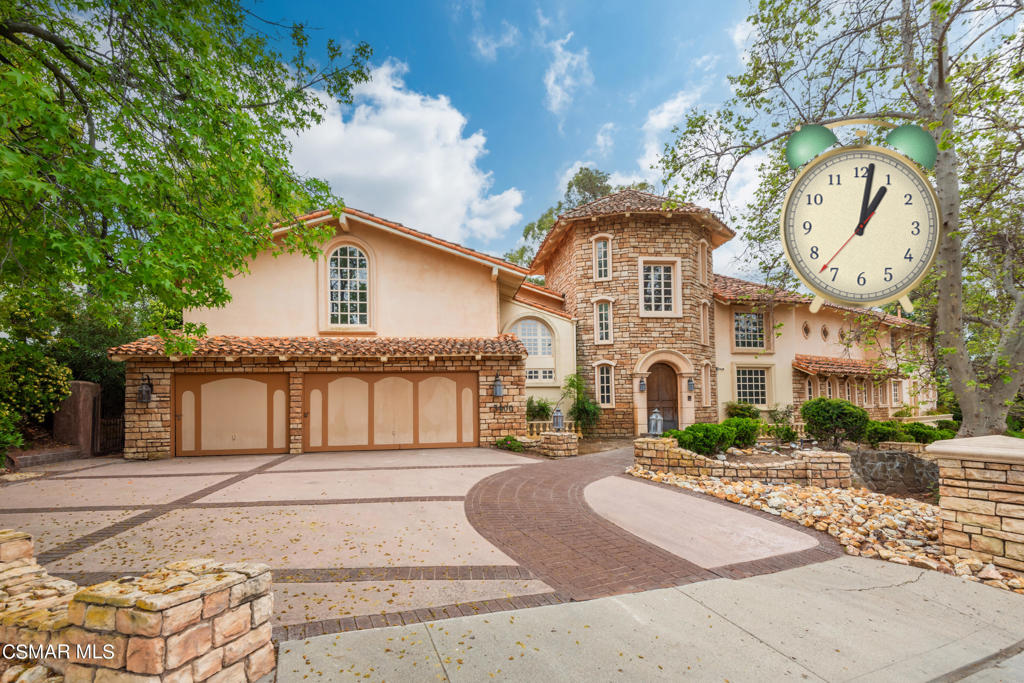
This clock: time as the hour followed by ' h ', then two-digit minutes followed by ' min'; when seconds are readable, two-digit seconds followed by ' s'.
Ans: 1 h 01 min 37 s
